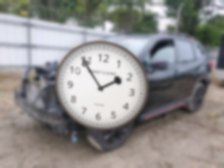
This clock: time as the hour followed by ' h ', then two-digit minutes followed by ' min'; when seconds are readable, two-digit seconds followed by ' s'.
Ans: 1 h 54 min
